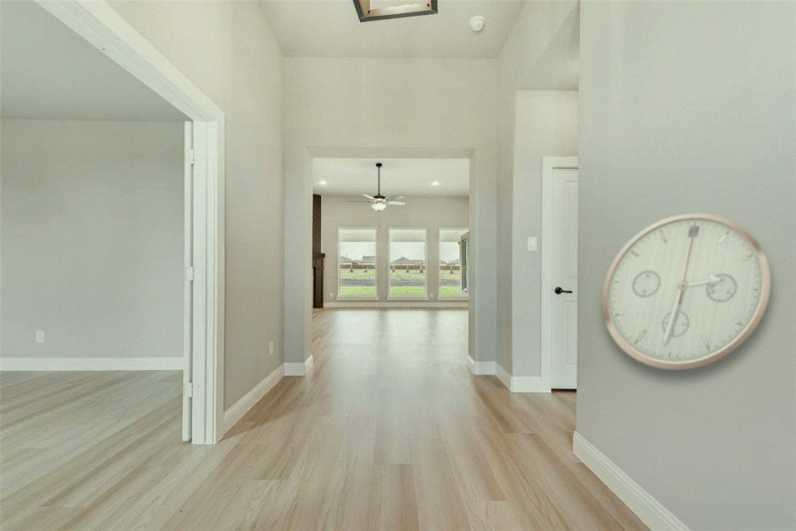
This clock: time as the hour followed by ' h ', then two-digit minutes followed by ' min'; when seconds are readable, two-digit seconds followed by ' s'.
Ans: 2 h 31 min
